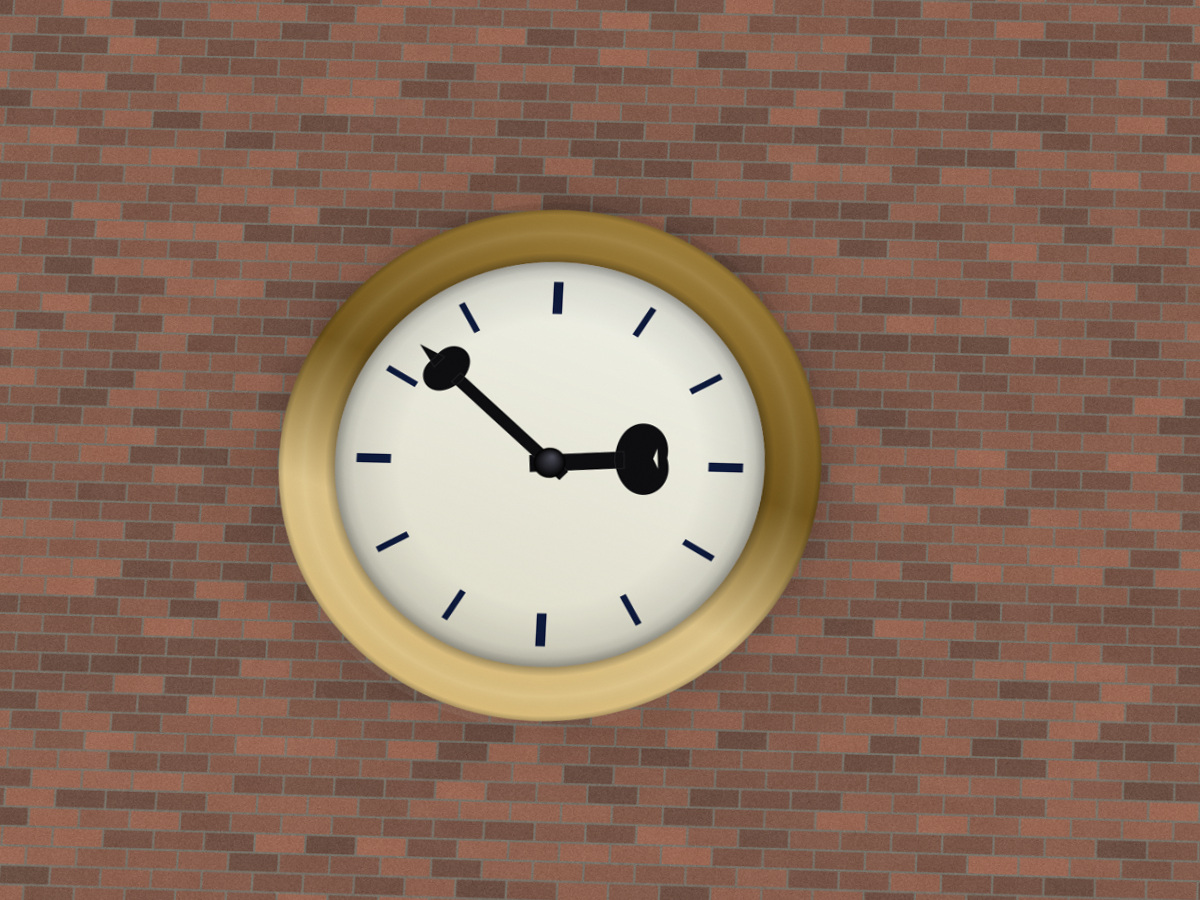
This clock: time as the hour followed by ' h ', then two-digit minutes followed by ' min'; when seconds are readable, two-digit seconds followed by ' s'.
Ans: 2 h 52 min
